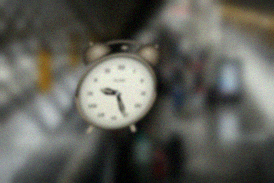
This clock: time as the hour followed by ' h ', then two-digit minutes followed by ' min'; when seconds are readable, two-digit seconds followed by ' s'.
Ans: 9 h 26 min
